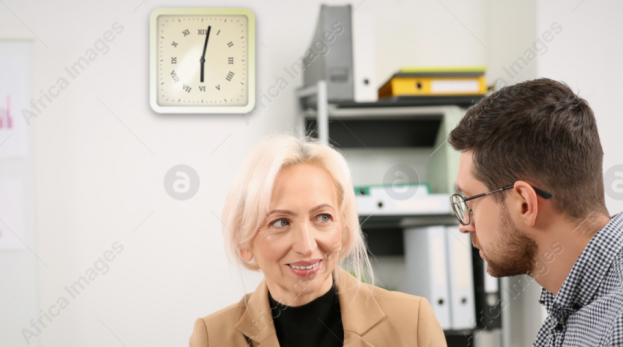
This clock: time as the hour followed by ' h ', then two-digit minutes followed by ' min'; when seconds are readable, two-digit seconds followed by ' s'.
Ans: 6 h 02 min
